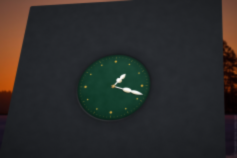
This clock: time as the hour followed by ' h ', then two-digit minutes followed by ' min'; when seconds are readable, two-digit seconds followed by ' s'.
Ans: 1 h 18 min
